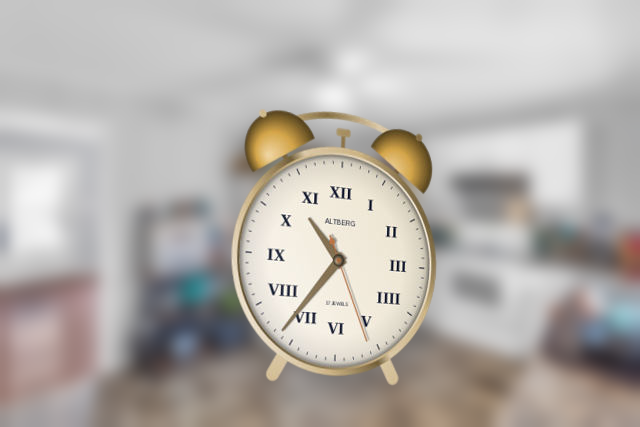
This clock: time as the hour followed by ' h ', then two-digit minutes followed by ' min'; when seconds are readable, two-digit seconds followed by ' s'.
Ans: 10 h 36 min 26 s
